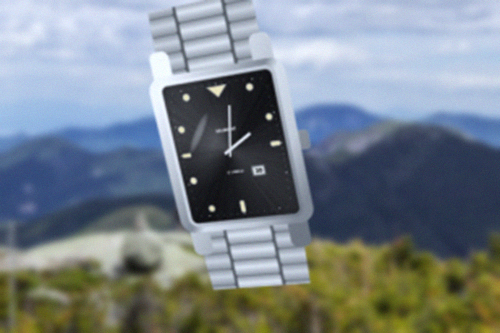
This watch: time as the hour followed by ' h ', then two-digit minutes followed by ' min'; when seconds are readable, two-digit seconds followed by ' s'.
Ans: 2 h 02 min
